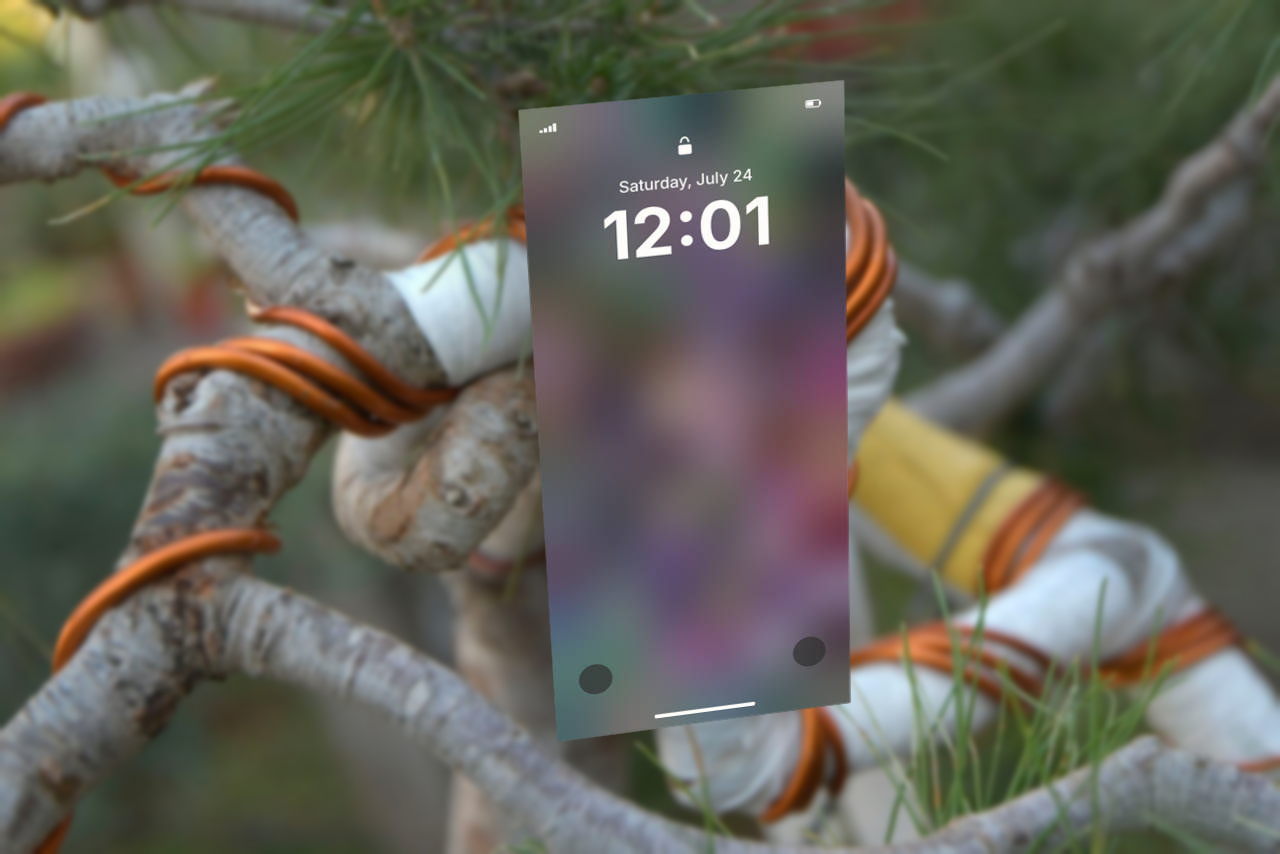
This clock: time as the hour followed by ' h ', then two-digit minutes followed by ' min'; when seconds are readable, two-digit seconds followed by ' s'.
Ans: 12 h 01 min
